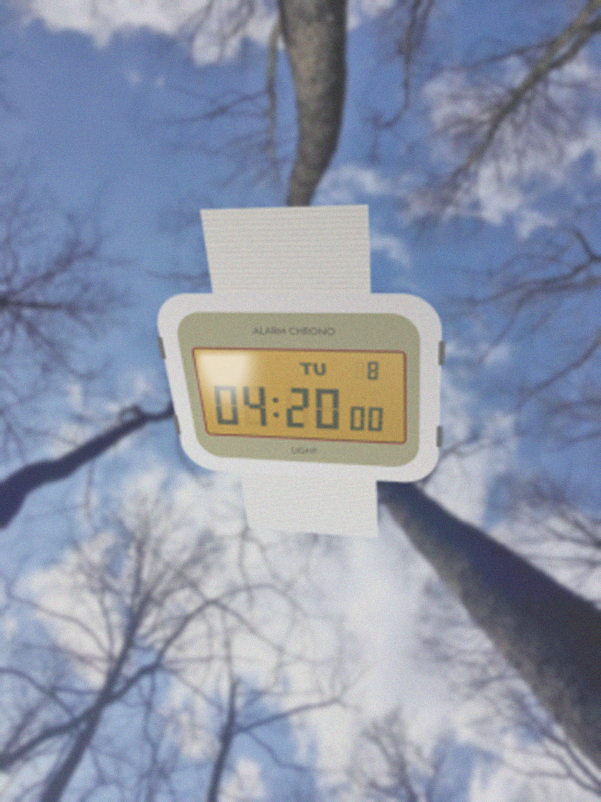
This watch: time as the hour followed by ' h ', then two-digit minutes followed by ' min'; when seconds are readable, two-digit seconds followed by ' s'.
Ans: 4 h 20 min 00 s
